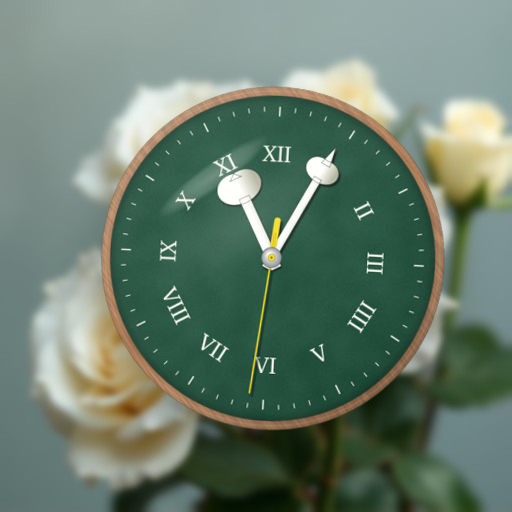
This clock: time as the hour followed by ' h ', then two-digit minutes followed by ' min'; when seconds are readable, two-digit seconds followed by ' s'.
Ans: 11 h 04 min 31 s
